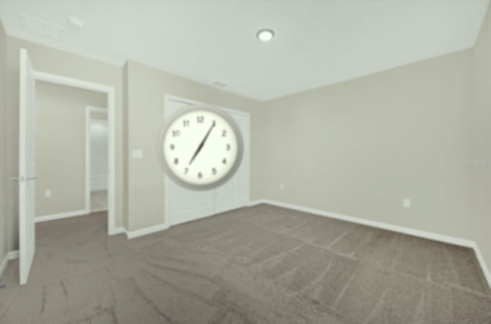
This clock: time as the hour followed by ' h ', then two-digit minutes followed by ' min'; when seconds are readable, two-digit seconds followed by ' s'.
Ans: 7 h 05 min
